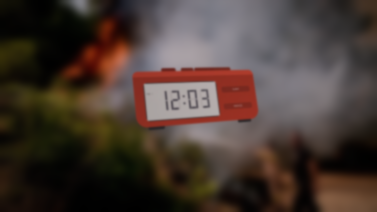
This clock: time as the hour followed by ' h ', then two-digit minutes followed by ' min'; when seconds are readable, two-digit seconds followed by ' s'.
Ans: 12 h 03 min
